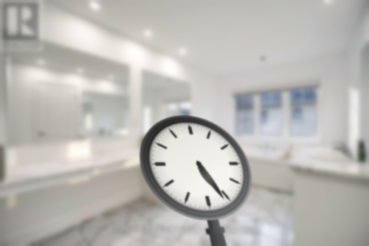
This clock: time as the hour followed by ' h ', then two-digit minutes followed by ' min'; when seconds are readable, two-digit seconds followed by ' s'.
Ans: 5 h 26 min
